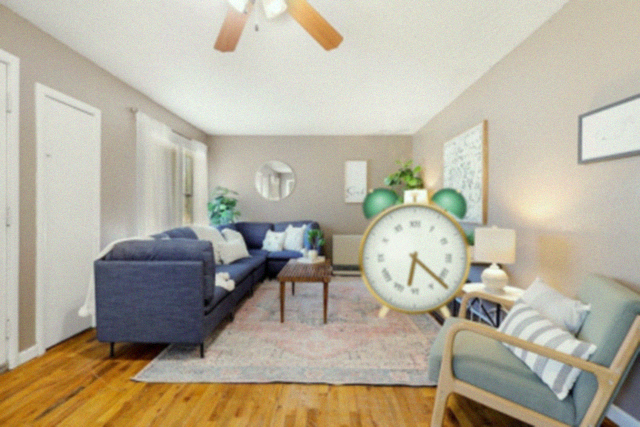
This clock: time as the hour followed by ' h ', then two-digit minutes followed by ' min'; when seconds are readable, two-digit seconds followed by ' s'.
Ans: 6 h 22 min
